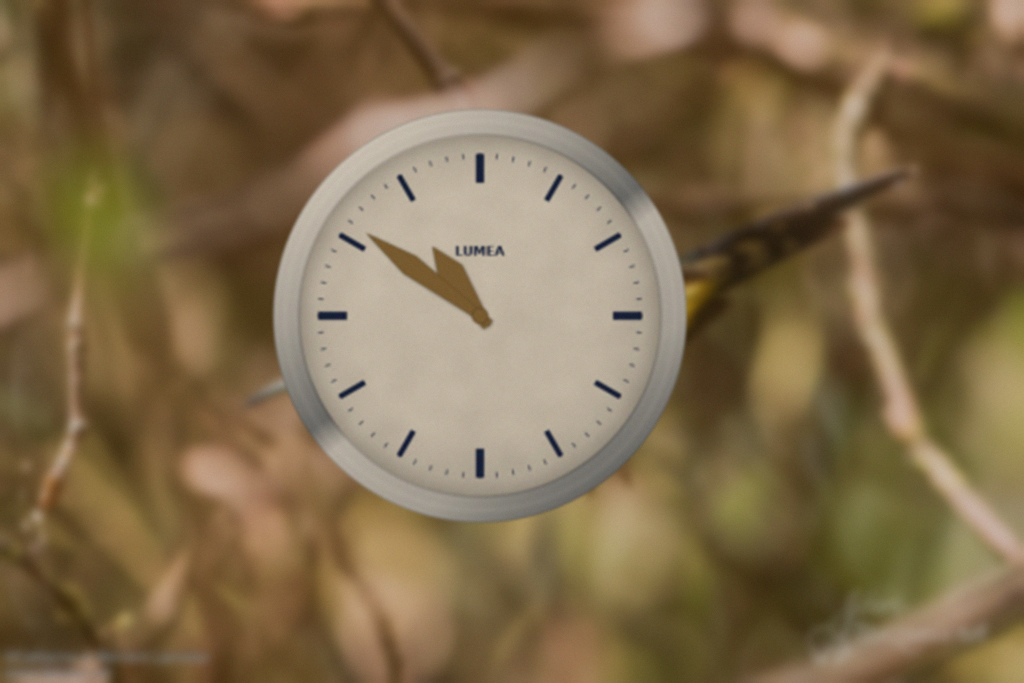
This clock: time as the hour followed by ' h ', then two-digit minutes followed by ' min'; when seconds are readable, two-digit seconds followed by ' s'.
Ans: 10 h 51 min
